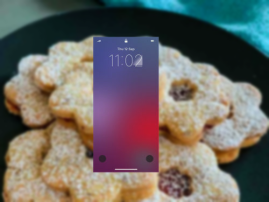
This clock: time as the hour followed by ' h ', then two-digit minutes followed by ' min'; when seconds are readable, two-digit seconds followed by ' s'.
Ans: 11 h 02 min
